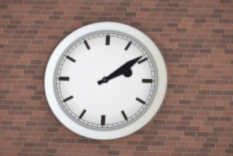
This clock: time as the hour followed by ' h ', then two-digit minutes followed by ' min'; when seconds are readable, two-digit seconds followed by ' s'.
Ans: 2 h 09 min
